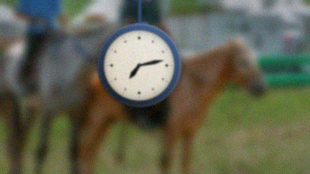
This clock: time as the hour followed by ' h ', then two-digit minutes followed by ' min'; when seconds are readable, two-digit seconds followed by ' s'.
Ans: 7 h 13 min
